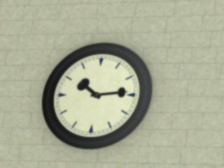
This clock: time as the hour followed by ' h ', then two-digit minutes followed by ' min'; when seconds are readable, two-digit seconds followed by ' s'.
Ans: 10 h 14 min
